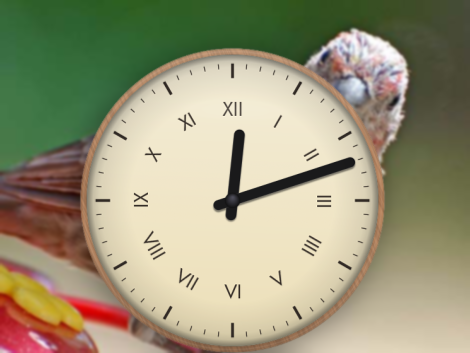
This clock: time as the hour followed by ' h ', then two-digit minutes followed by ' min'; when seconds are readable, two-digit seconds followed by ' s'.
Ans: 12 h 12 min
